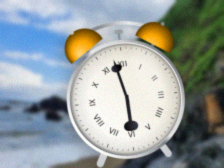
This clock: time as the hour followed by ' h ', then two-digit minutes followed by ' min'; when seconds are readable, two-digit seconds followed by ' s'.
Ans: 5 h 58 min
